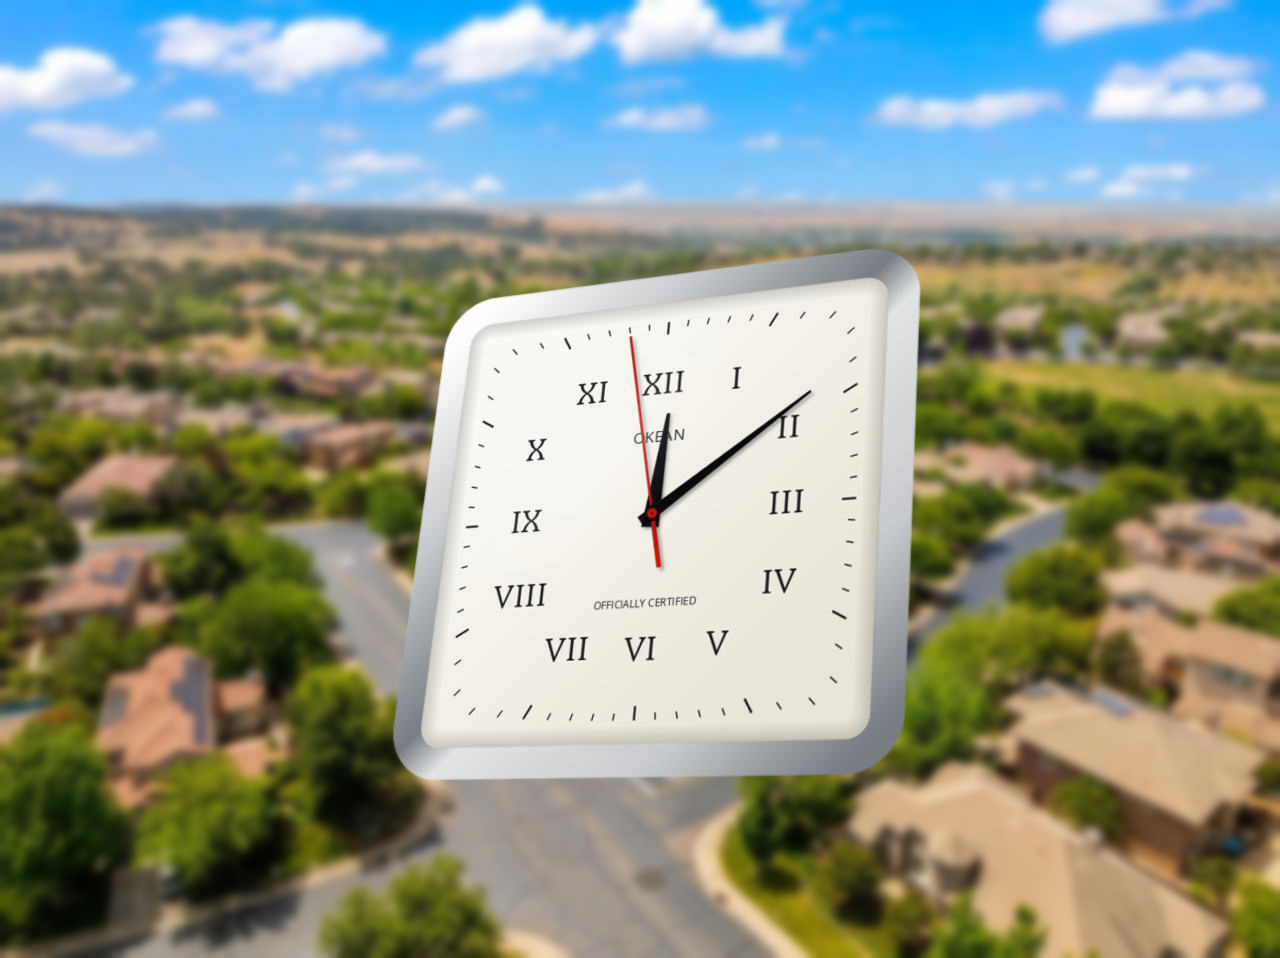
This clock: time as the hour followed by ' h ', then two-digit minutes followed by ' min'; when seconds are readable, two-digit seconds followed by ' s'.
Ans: 12 h 08 min 58 s
